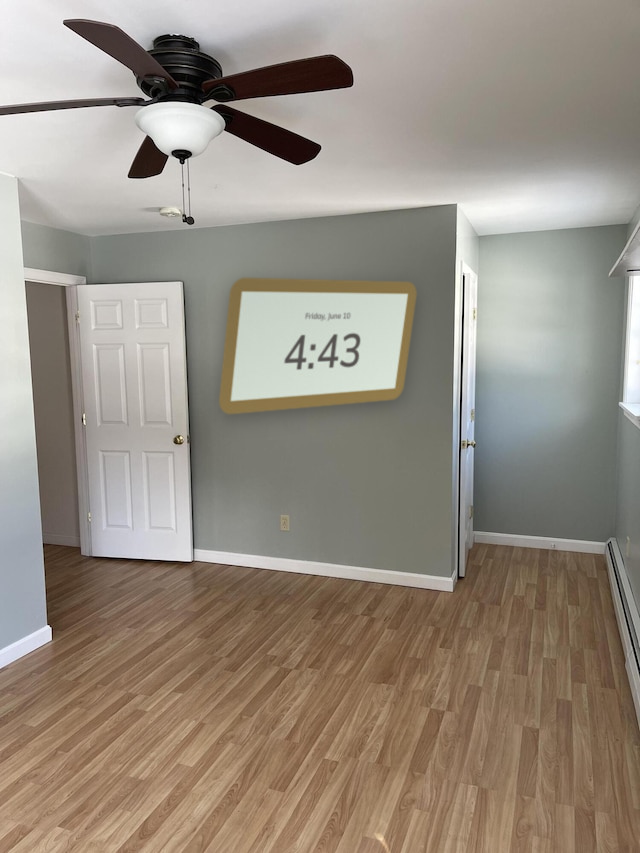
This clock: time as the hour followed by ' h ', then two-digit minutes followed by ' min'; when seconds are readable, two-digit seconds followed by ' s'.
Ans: 4 h 43 min
